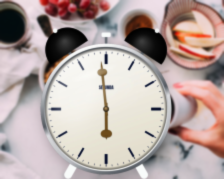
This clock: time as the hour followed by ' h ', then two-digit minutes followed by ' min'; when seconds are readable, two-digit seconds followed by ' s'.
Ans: 5 h 59 min
